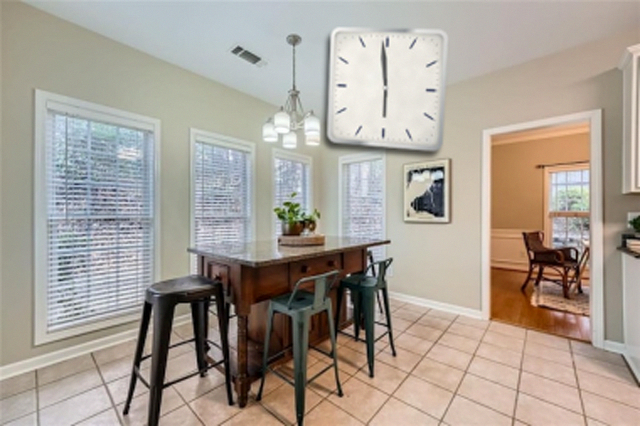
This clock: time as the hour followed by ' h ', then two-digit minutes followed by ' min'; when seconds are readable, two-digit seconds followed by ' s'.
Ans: 5 h 59 min
